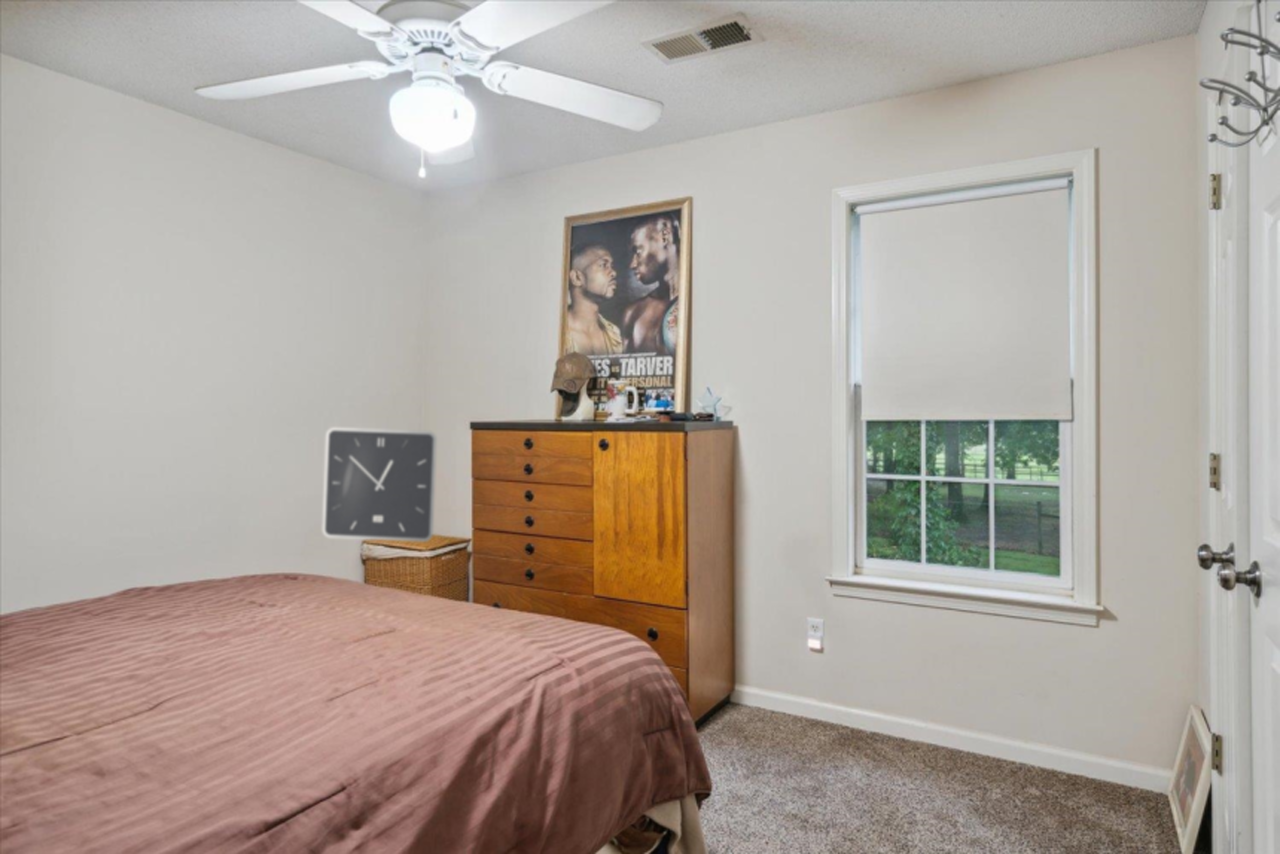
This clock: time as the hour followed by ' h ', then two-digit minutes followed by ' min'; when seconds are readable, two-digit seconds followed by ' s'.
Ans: 12 h 52 min
